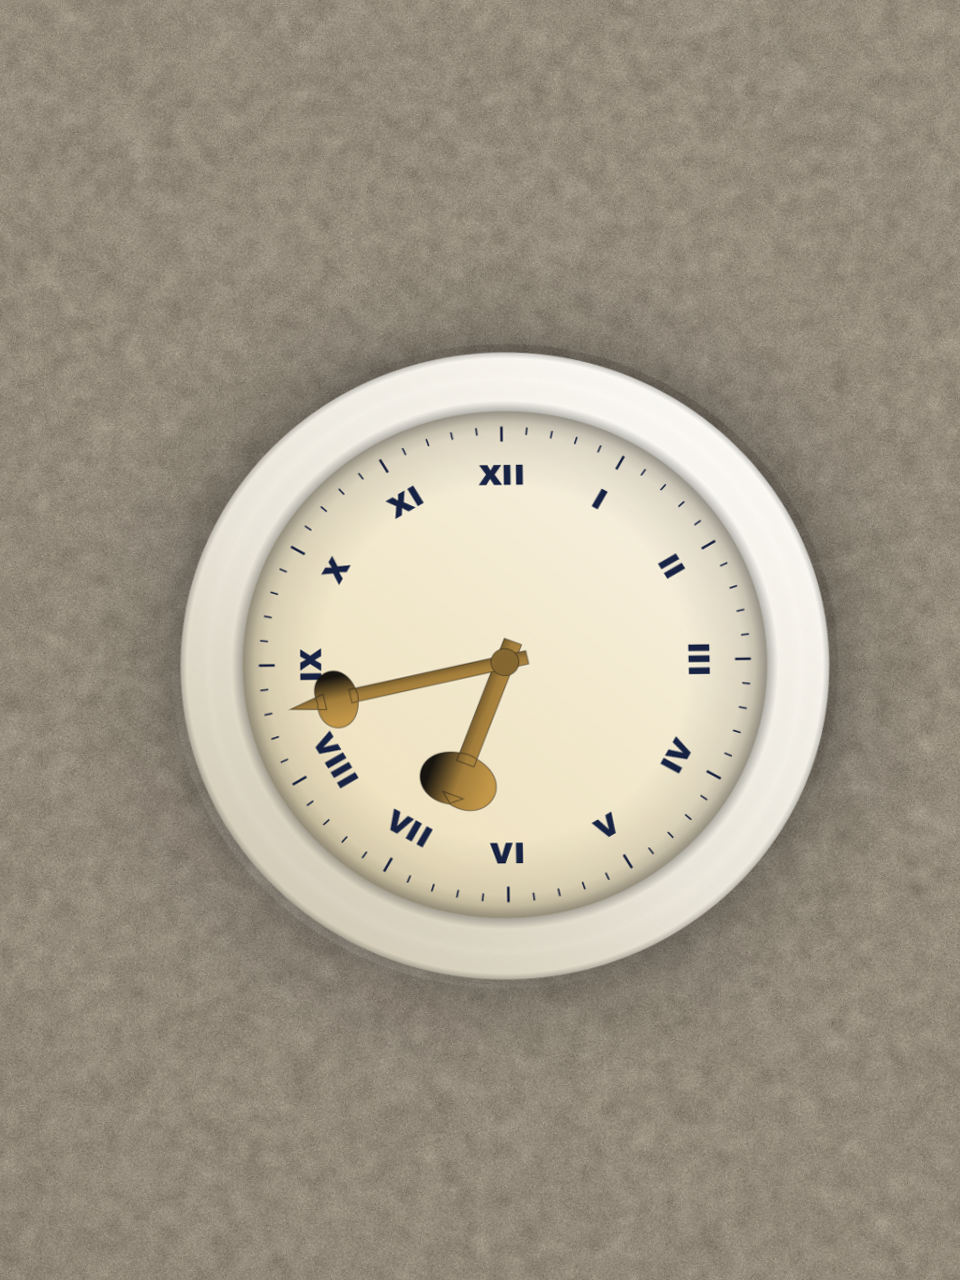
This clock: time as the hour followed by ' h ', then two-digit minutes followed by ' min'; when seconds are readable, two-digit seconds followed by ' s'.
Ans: 6 h 43 min
